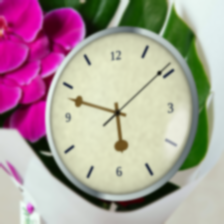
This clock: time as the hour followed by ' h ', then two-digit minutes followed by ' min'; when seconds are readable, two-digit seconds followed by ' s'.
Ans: 5 h 48 min 09 s
